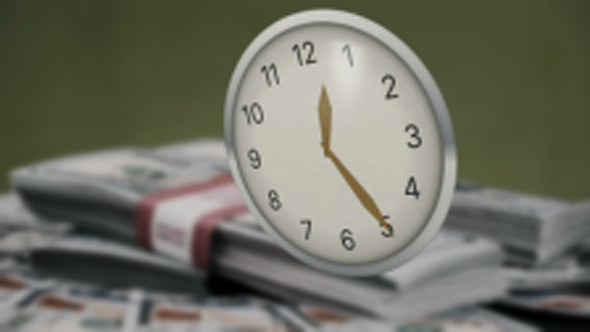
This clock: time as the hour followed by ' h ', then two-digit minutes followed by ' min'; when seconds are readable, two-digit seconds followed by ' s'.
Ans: 12 h 25 min
